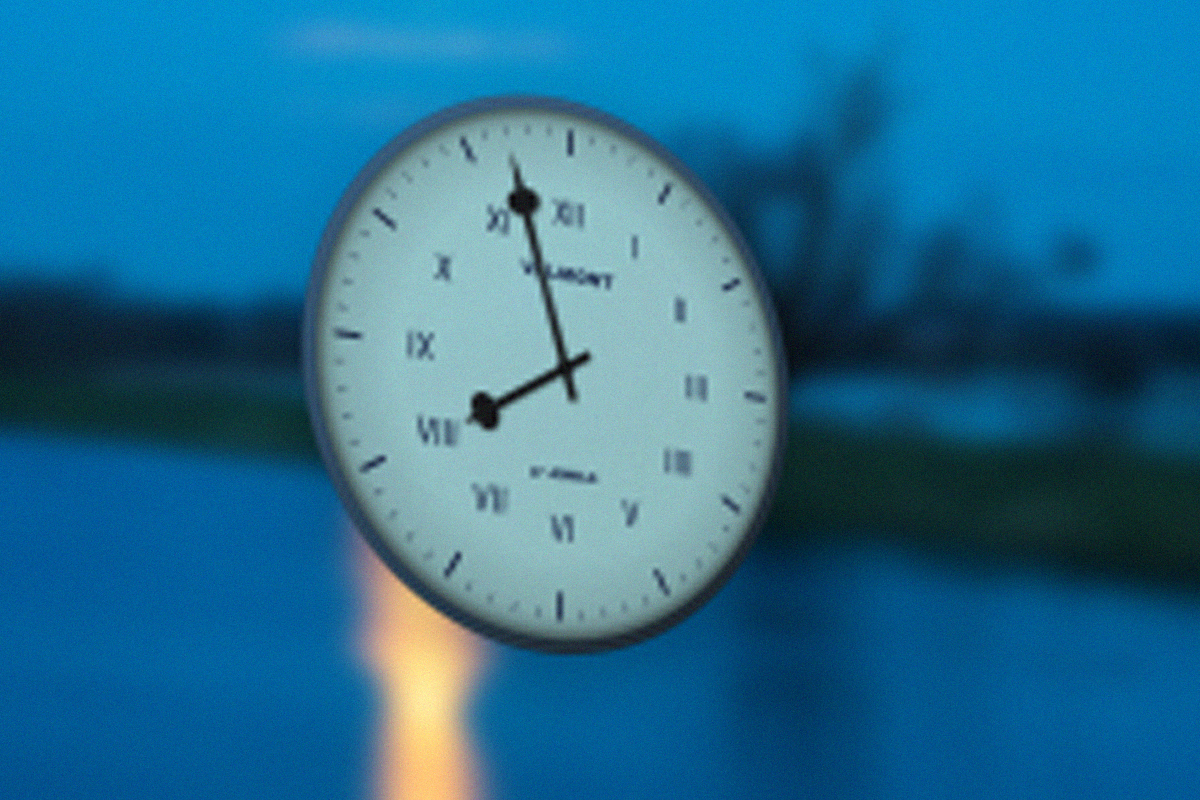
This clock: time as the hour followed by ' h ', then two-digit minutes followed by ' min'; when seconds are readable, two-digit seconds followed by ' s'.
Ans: 7 h 57 min
